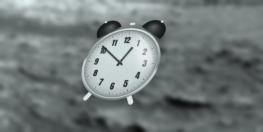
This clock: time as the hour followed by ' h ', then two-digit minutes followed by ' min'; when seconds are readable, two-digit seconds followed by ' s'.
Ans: 12 h 51 min
